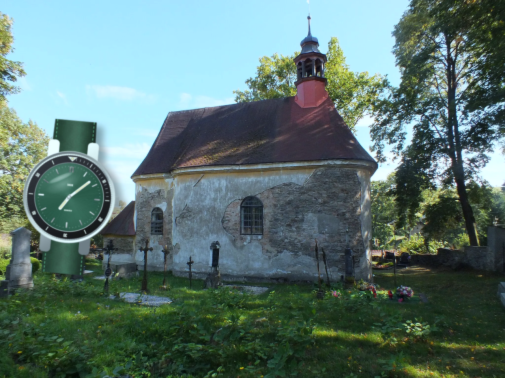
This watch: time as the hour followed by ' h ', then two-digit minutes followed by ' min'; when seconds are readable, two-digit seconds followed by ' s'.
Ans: 7 h 08 min
